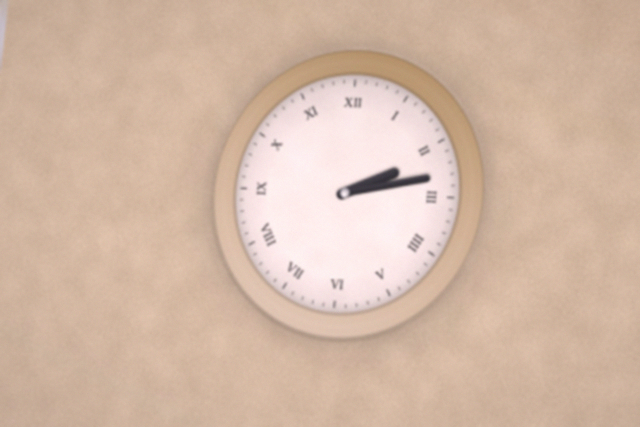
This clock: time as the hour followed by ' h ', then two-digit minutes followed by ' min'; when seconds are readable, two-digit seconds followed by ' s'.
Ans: 2 h 13 min
